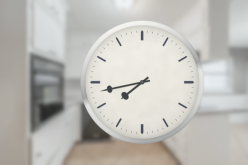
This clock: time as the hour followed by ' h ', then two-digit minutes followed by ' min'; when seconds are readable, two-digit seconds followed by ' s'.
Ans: 7 h 43 min
